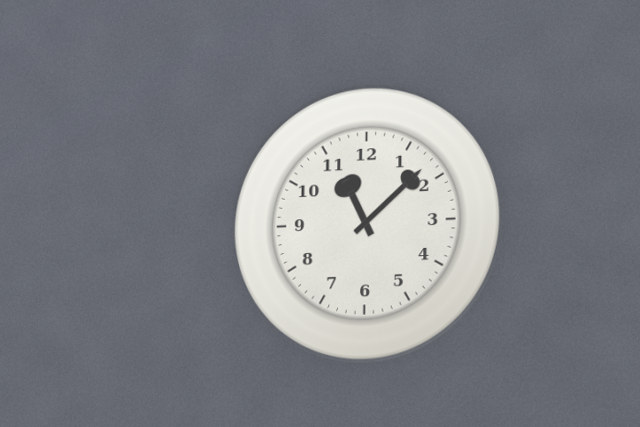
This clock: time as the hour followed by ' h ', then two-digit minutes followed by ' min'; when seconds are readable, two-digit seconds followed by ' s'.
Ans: 11 h 08 min
